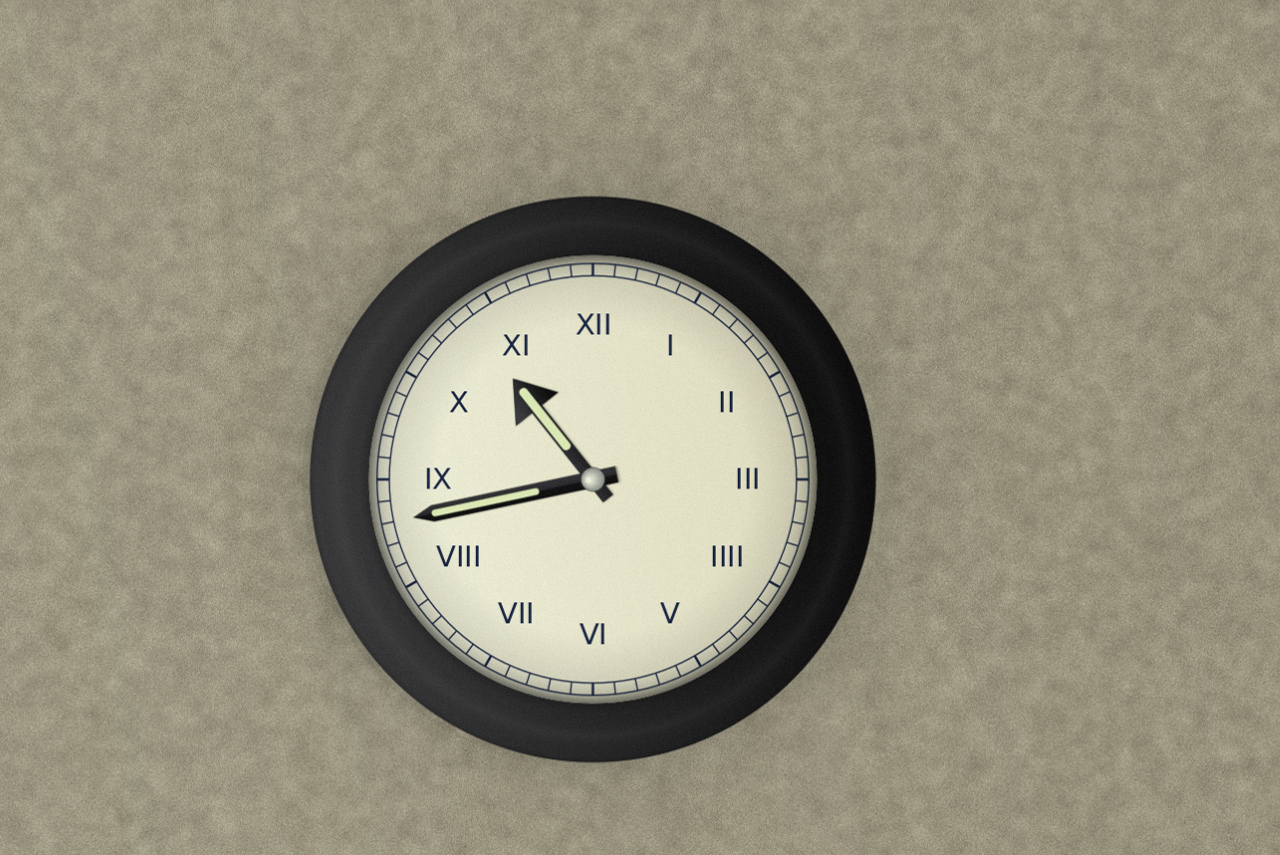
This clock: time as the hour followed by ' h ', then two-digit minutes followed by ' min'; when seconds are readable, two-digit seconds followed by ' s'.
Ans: 10 h 43 min
